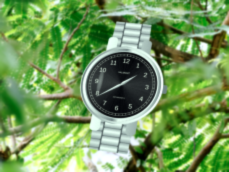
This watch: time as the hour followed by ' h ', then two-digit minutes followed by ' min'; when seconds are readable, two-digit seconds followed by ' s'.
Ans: 1 h 39 min
